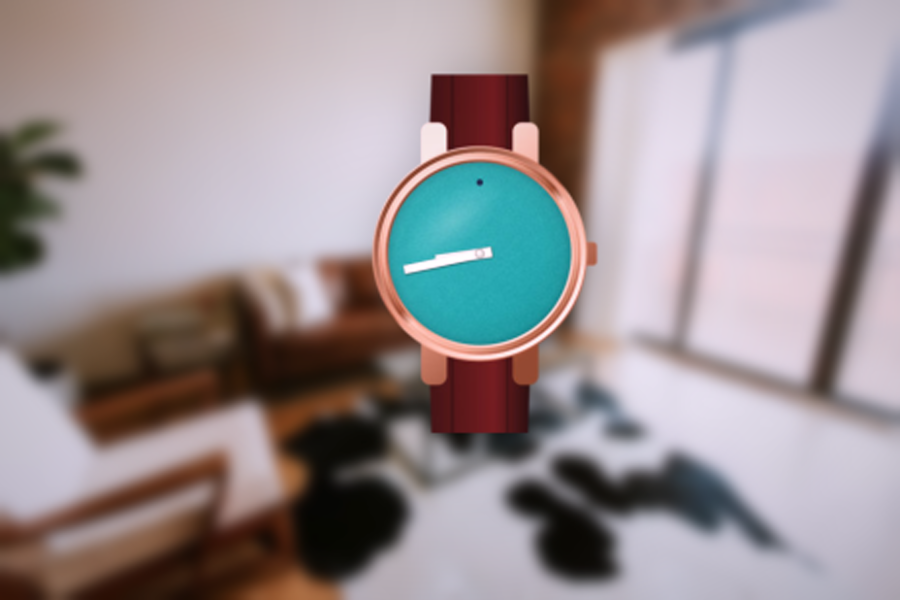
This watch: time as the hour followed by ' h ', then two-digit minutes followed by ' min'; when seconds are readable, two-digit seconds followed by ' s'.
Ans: 8 h 43 min
